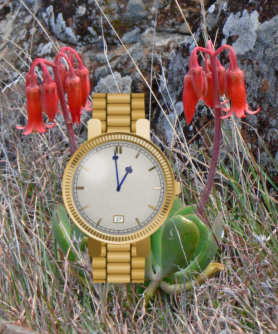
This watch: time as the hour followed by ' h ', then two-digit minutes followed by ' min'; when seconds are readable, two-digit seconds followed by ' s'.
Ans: 12 h 59 min
